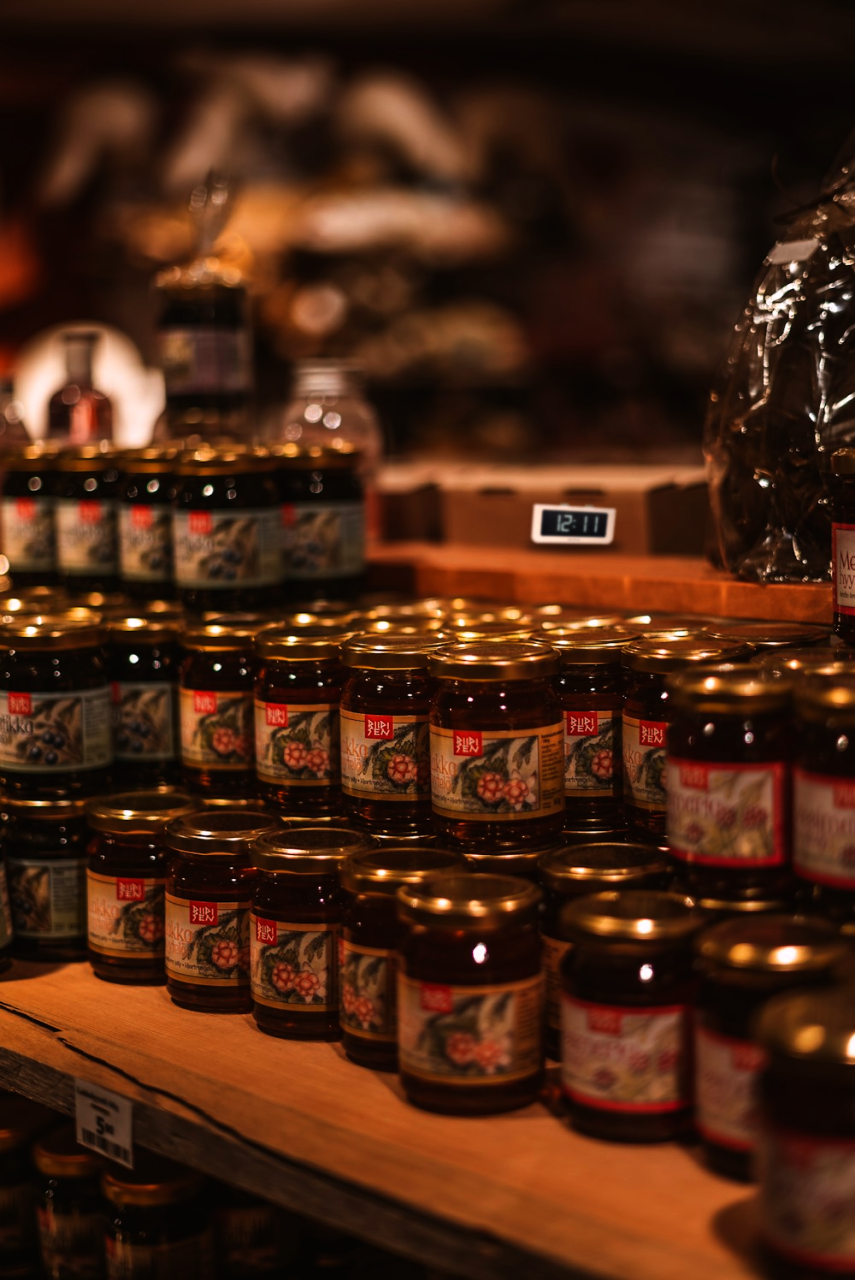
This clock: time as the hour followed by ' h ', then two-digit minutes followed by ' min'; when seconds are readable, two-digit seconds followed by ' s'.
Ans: 12 h 11 min
